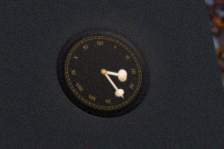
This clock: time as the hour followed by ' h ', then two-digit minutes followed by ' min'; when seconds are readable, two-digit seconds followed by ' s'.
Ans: 3 h 25 min
